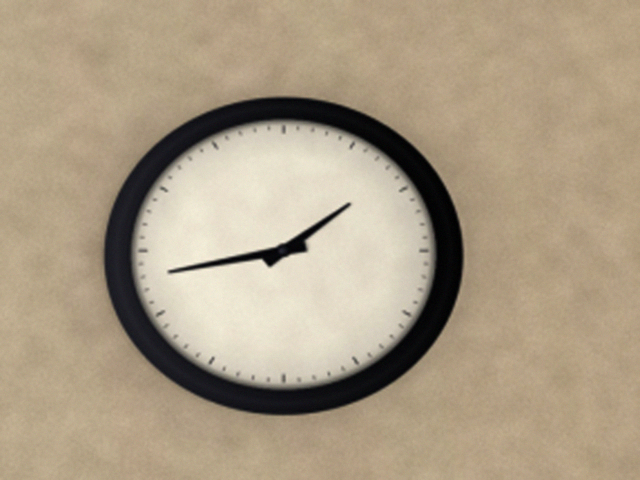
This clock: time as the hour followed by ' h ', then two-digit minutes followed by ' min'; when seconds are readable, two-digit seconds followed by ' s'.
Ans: 1 h 43 min
